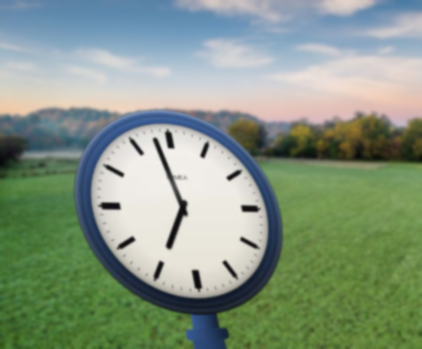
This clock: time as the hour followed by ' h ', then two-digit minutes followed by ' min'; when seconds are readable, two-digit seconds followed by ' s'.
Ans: 6 h 58 min
